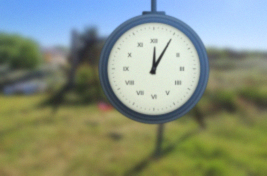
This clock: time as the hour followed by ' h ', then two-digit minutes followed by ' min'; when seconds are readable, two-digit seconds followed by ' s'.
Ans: 12 h 05 min
